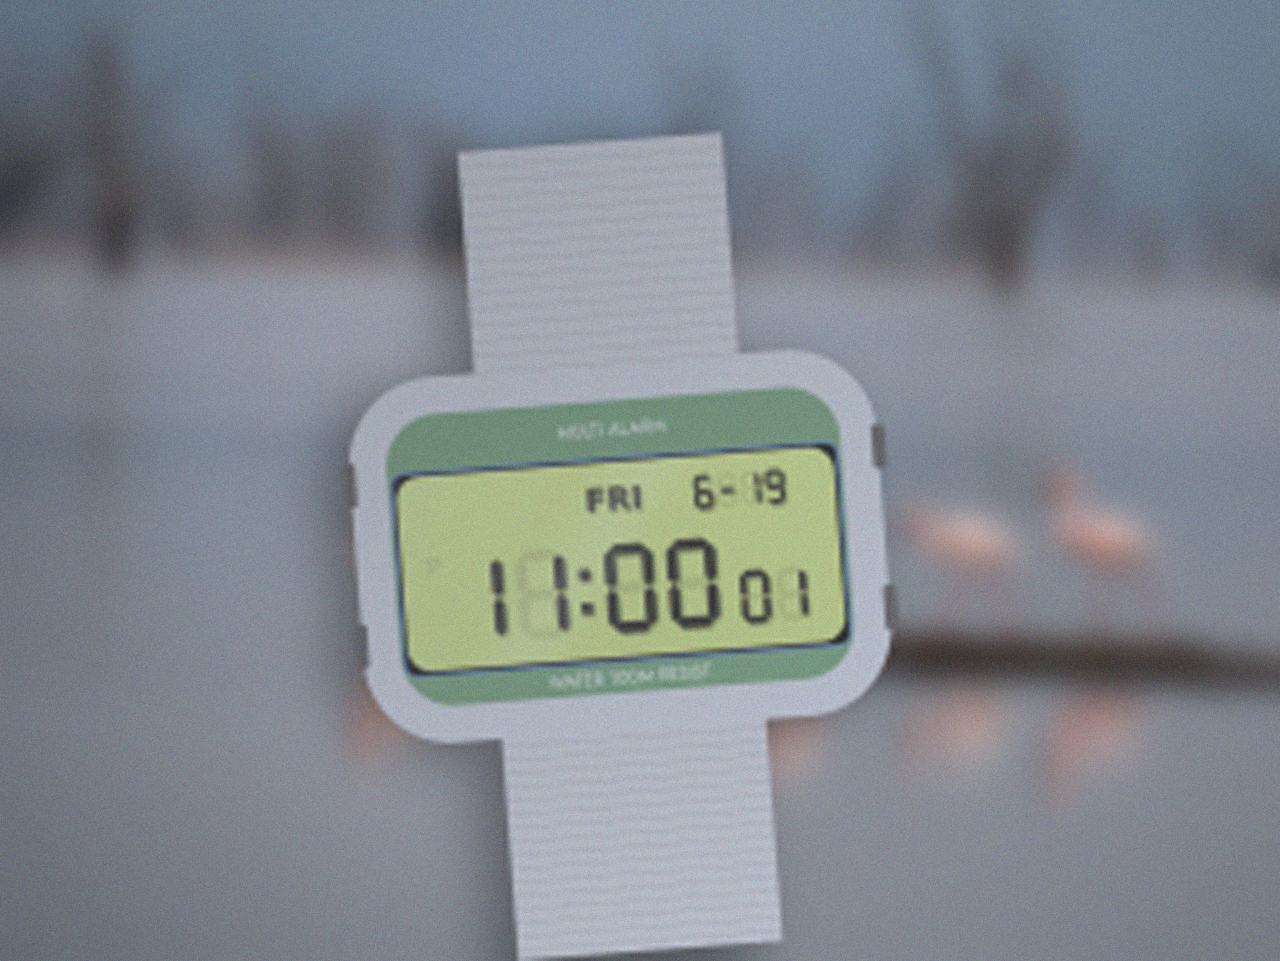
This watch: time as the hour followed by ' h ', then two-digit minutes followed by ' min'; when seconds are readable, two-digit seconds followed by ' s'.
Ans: 11 h 00 min 01 s
